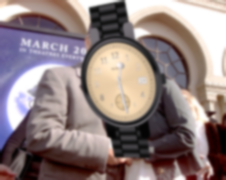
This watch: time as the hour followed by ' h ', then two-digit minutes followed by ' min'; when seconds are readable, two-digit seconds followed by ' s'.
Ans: 12 h 29 min
